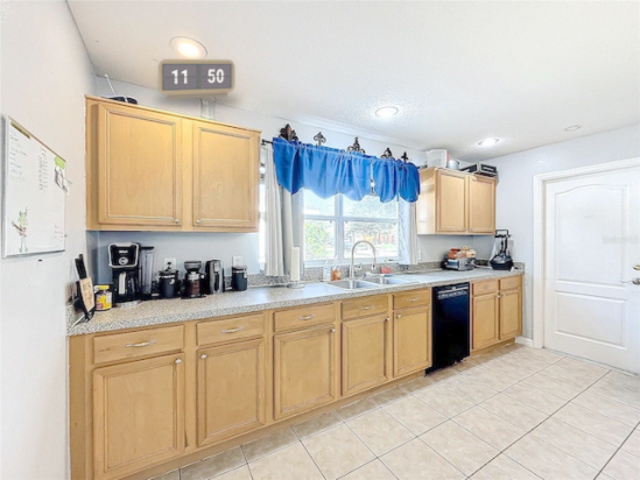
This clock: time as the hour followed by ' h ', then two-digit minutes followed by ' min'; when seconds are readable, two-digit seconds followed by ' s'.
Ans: 11 h 50 min
